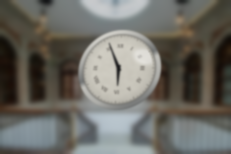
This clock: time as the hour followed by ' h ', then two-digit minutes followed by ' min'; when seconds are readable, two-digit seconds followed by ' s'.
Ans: 5 h 56 min
